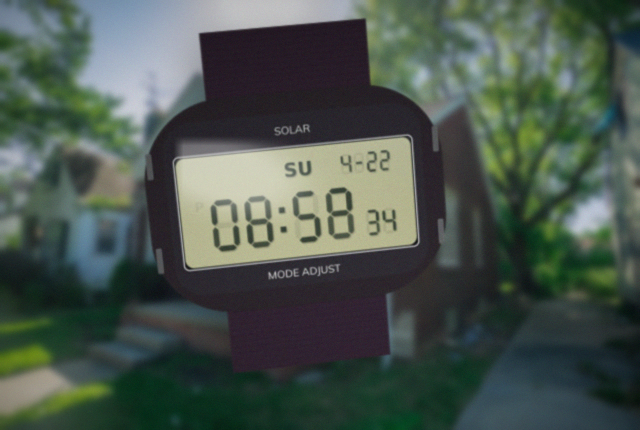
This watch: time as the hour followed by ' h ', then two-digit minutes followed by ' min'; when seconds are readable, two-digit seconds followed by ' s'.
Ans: 8 h 58 min 34 s
